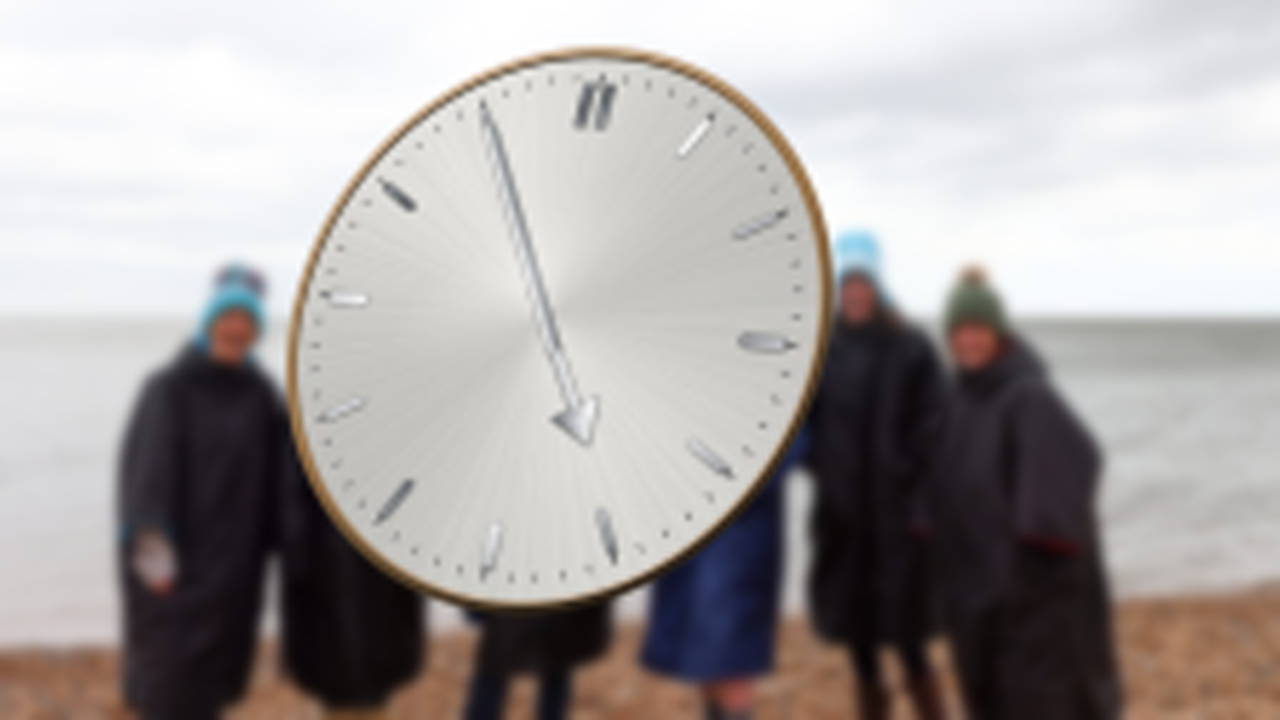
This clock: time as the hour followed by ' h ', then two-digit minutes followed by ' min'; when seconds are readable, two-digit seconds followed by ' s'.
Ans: 4 h 55 min
